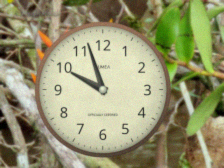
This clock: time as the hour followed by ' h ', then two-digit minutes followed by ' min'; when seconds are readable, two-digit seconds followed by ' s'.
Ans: 9 h 57 min
